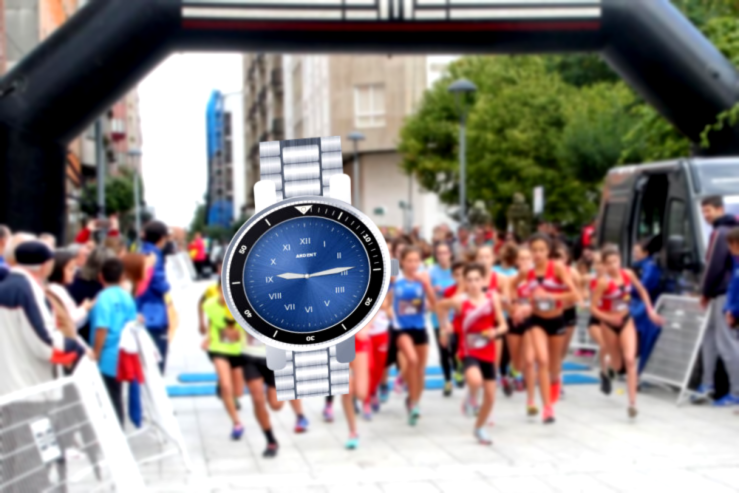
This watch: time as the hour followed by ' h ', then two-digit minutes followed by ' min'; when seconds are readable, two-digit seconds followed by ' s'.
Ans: 9 h 14 min
